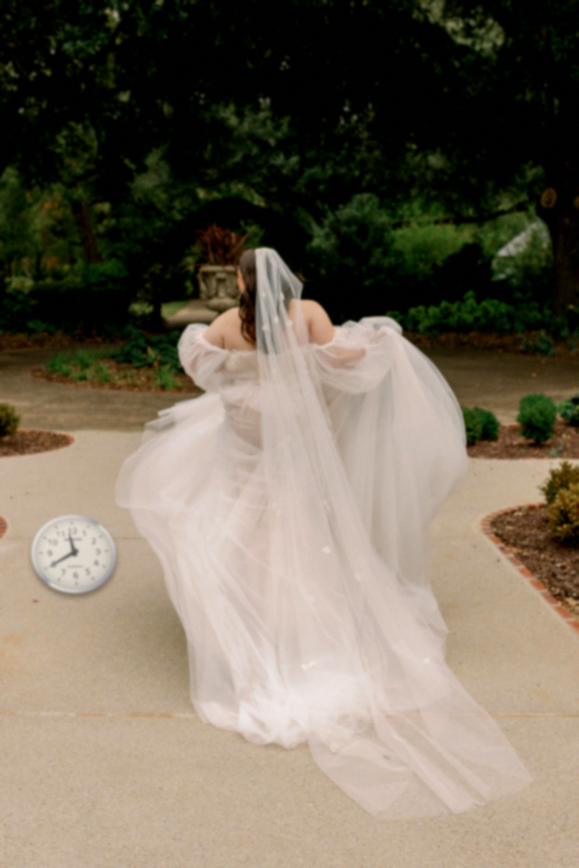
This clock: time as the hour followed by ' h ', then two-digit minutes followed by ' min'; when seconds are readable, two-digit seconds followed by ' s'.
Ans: 11 h 40 min
